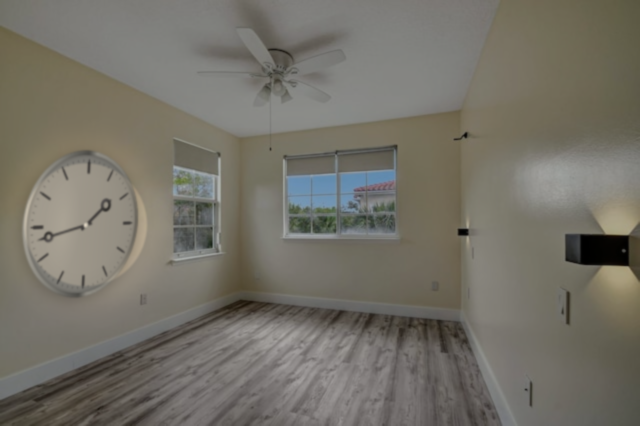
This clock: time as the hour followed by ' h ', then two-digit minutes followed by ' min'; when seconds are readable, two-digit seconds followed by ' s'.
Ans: 1 h 43 min
